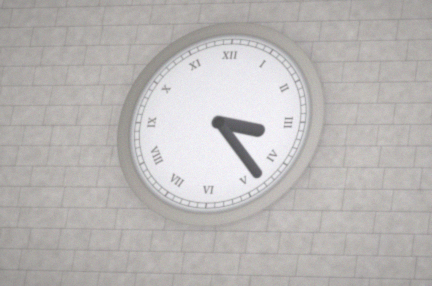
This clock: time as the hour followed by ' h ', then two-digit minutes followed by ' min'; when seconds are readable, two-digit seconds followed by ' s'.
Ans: 3 h 23 min
